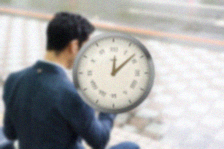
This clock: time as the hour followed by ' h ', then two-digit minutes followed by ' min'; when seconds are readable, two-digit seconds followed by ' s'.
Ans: 12 h 08 min
